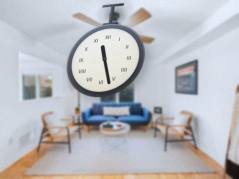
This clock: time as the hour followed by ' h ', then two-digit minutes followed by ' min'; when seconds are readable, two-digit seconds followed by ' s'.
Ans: 11 h 27 min
